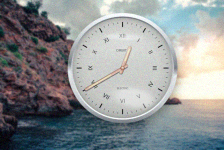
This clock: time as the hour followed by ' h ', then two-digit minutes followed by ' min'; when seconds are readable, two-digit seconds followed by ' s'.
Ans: 12 h 40 min
